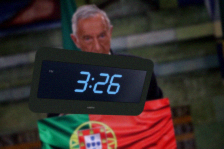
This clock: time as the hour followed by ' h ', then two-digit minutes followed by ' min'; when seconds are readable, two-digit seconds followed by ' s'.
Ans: 3 h 26 min
